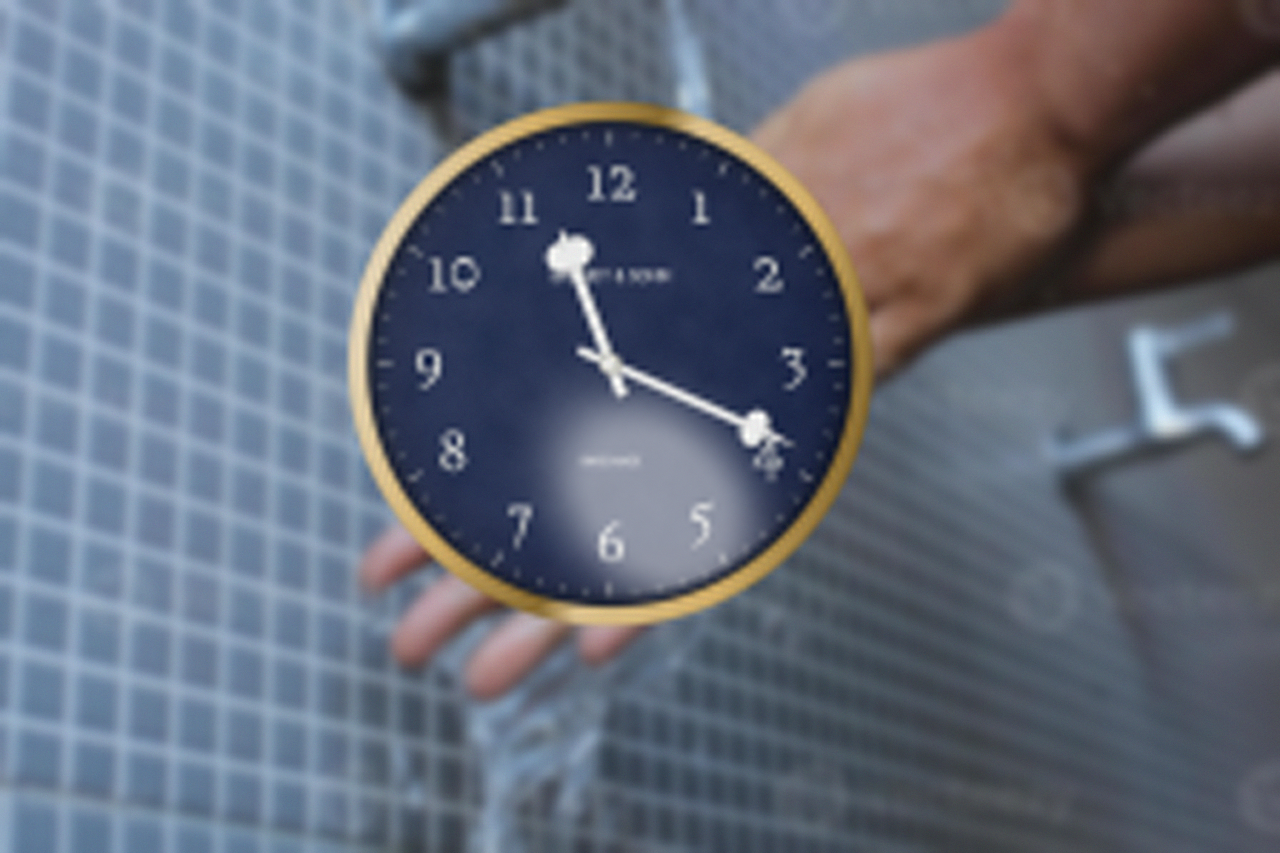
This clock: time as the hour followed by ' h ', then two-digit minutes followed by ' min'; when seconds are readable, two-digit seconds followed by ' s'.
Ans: 11 h 19 min
